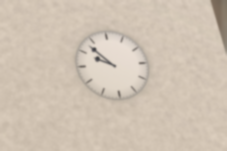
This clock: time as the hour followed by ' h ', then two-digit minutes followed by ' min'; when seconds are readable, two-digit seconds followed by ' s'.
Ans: 9 h 53 min
